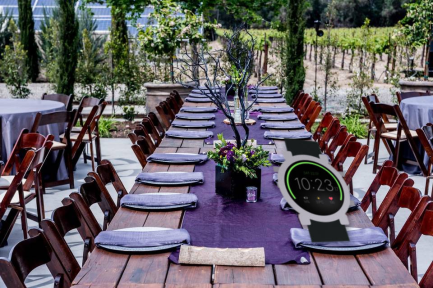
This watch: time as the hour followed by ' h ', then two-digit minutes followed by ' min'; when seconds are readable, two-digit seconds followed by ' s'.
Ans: 10 h 23 min
